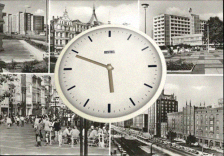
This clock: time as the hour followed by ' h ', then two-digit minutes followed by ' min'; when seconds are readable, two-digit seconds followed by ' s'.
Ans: 5 h 49 min
